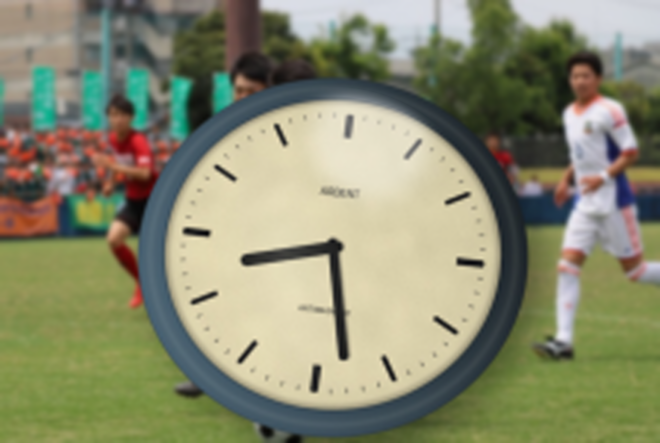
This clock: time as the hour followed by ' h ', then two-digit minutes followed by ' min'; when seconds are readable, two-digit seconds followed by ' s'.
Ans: 8 h 28 min
